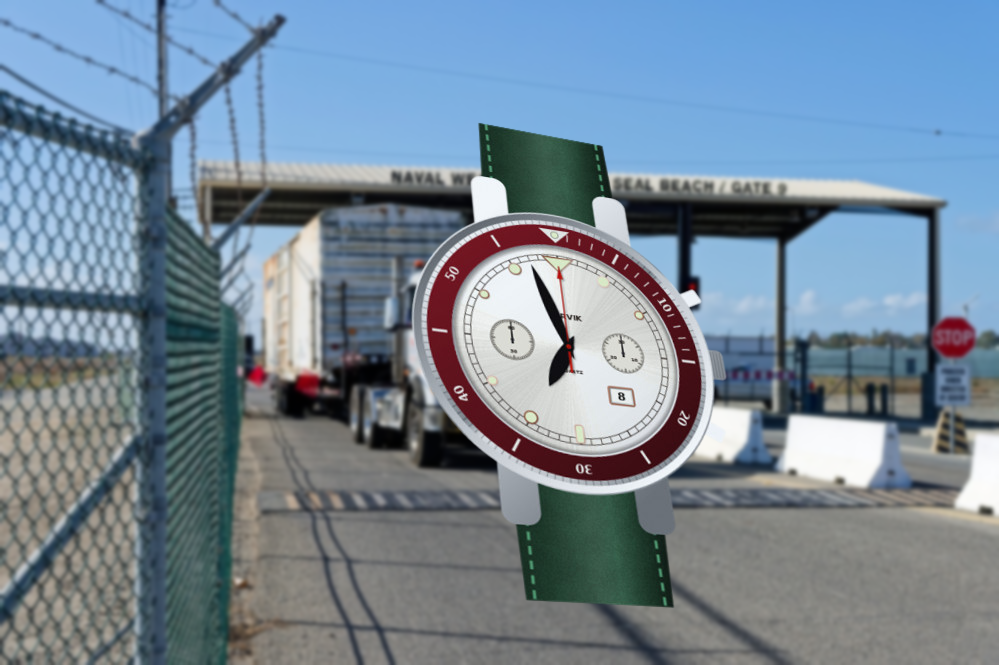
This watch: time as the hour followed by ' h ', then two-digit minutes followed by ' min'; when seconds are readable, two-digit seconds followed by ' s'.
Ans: 6 h 57 min
